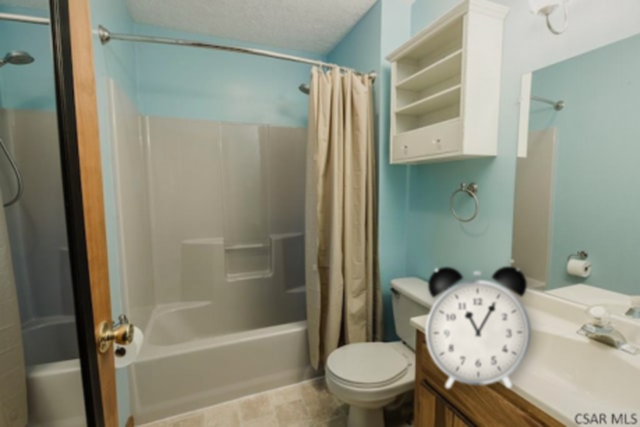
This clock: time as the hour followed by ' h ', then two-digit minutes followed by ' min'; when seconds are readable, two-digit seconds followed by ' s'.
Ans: 11 h 05 min
